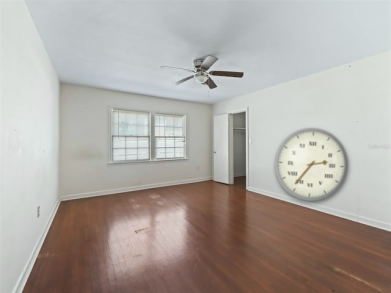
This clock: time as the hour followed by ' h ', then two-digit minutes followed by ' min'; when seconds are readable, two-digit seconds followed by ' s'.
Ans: 2 h 36 min
